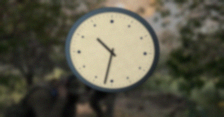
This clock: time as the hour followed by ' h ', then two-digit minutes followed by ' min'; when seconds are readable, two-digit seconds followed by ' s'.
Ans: 10 h 32 min
